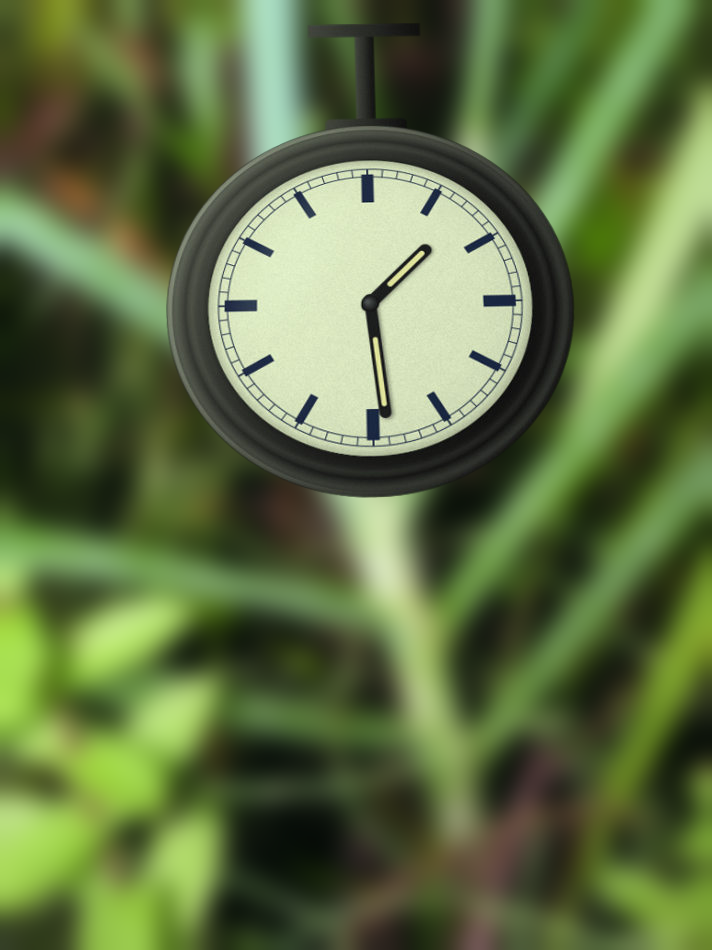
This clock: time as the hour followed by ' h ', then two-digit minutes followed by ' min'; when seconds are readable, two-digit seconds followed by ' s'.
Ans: 1 h 29 min
